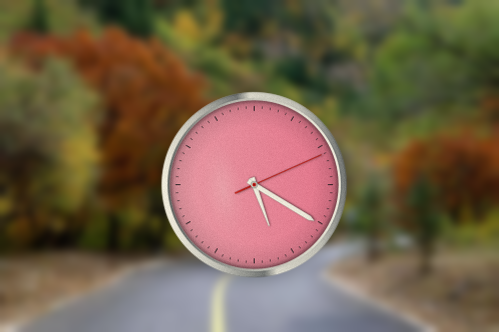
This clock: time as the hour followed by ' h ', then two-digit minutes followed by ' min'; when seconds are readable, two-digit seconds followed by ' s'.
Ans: 5 h 20 min 11 s
